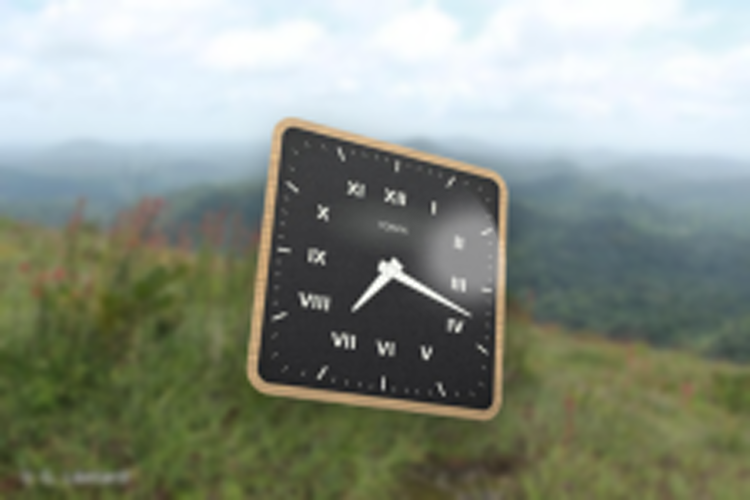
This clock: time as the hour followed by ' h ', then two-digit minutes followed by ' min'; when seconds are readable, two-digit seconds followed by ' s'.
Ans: 7 h 18 min
